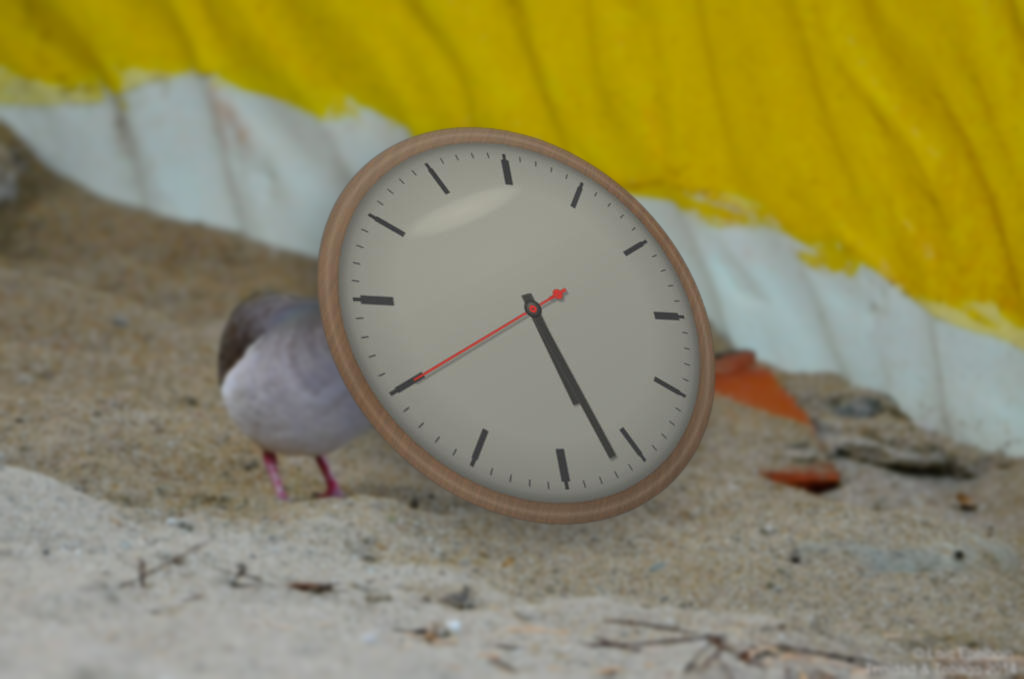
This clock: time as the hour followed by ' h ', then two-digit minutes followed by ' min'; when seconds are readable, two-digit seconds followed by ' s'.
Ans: 5 h 26 min 40 s
